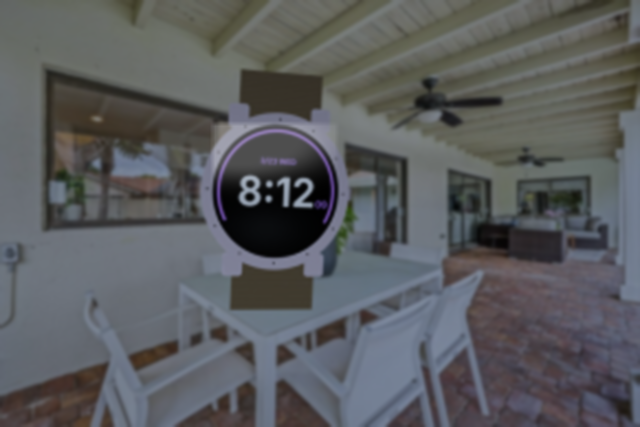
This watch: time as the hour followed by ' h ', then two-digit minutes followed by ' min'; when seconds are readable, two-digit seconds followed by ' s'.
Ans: 8 h 12 min
